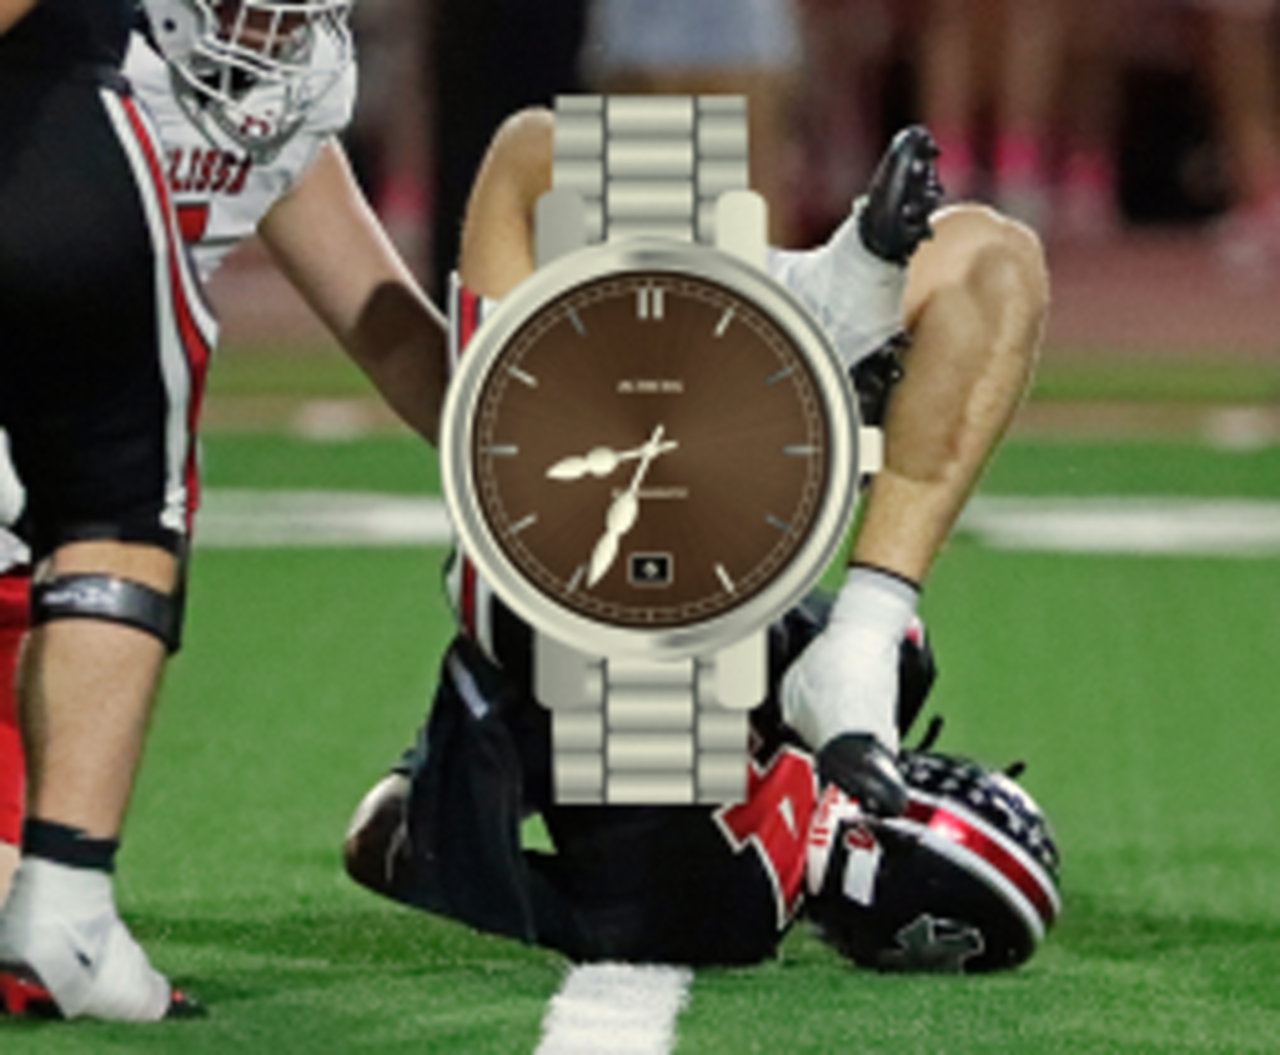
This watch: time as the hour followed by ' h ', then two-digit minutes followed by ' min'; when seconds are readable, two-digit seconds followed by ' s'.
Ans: 8 h 34 min
